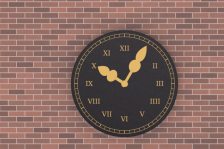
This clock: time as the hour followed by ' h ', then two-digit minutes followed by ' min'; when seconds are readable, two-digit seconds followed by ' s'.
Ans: 10 h 05 min
